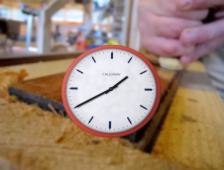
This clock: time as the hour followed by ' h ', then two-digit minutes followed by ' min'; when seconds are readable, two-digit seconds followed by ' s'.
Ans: 1 h 40 min
